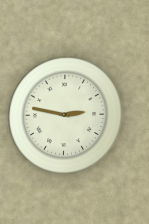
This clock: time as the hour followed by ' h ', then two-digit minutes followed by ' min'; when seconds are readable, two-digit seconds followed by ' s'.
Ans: 2 h 47 min
